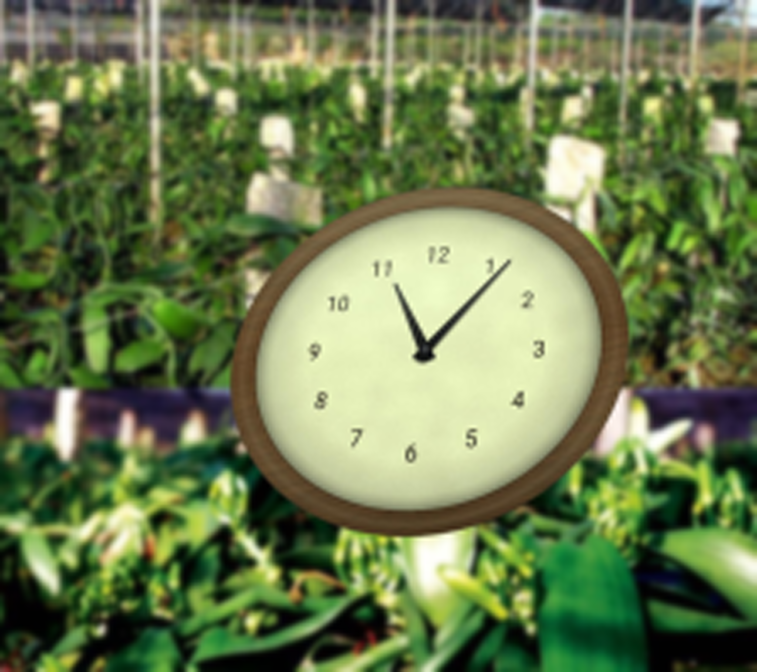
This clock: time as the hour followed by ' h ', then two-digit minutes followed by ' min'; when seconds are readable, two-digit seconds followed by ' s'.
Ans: 11 h 06 min
